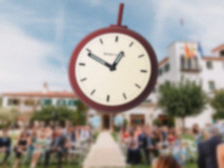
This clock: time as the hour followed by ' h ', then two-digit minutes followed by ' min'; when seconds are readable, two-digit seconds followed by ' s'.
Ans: 12 h 49 min
